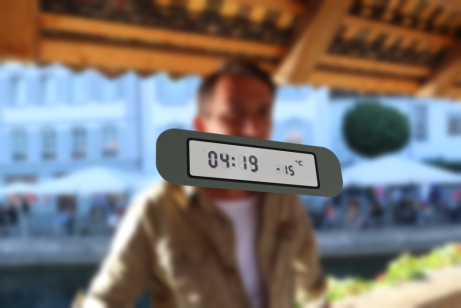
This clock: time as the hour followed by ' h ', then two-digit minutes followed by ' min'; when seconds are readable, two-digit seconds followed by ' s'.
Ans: 4 h 19 min
